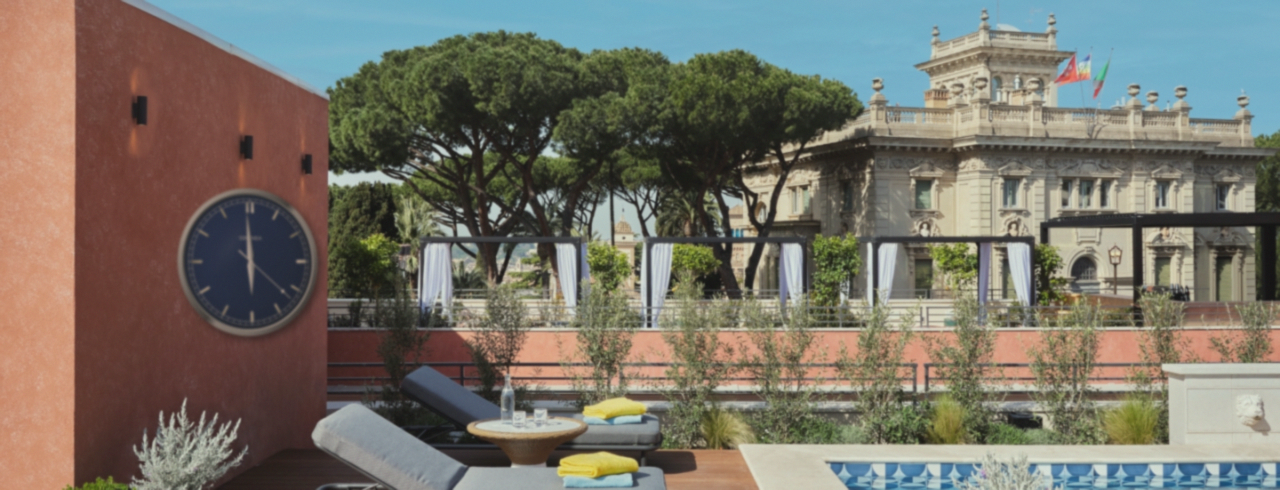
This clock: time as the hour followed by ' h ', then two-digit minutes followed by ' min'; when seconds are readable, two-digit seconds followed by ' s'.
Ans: 5 h 59 min 22 s
